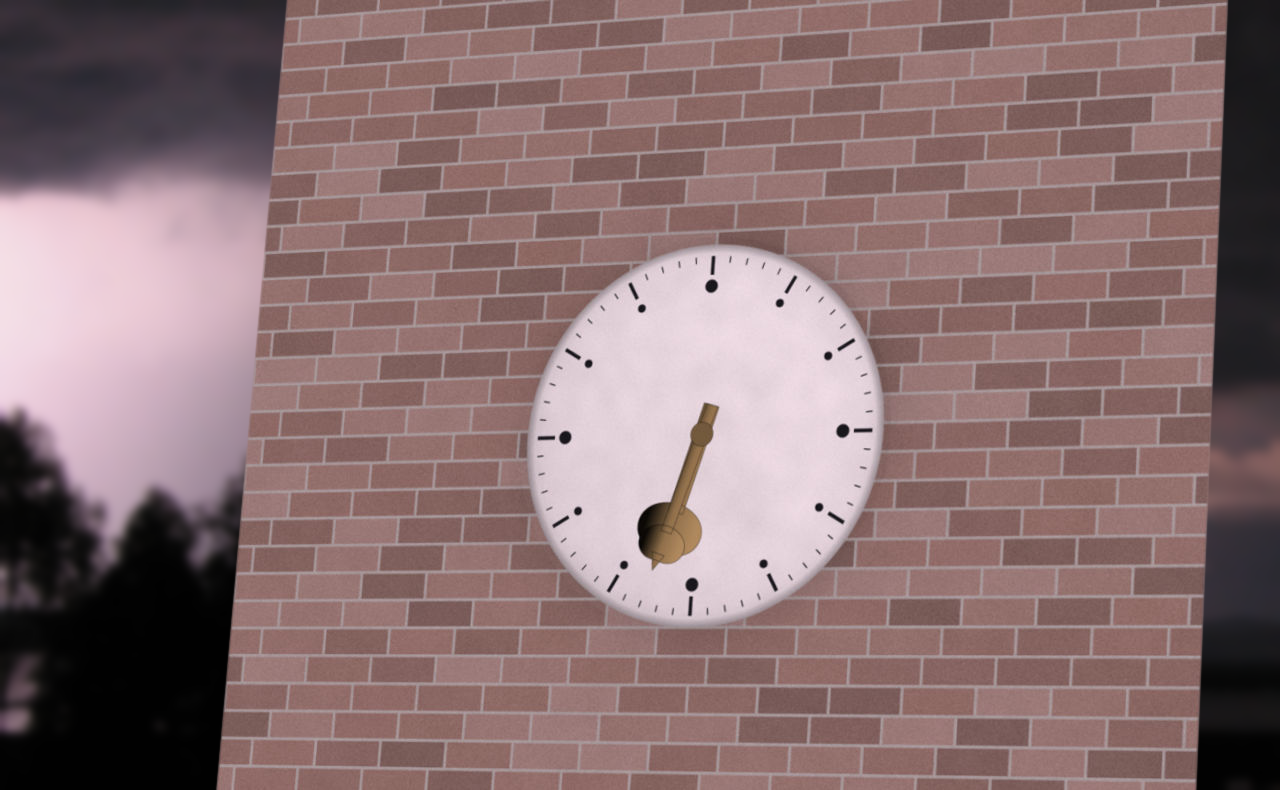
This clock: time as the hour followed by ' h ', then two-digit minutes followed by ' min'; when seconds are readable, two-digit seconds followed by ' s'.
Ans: 6 h 33 min
